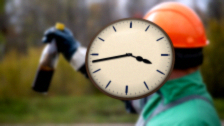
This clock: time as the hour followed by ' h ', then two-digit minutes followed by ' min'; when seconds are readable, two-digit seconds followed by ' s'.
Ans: 3 h 43 min
